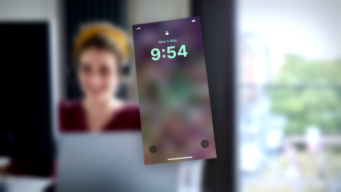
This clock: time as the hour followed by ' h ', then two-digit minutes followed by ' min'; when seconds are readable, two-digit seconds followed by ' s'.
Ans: 9 h 54 min
